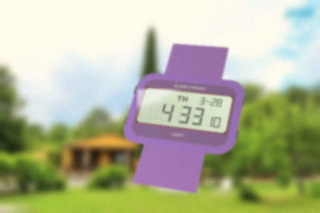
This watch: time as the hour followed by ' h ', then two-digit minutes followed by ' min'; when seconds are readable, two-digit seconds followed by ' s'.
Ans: 4 h 33 min 10 s
